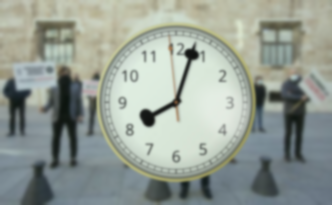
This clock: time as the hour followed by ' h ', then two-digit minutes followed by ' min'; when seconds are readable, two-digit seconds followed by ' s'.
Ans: 8 h 02 min 59 s
